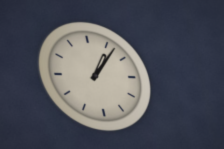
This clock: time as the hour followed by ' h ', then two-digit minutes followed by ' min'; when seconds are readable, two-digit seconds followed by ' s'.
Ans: 1 h 07 min
